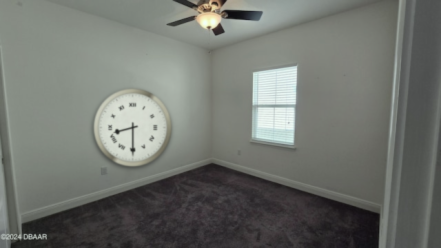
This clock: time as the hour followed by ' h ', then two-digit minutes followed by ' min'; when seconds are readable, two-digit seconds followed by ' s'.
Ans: 8 h 30 min
